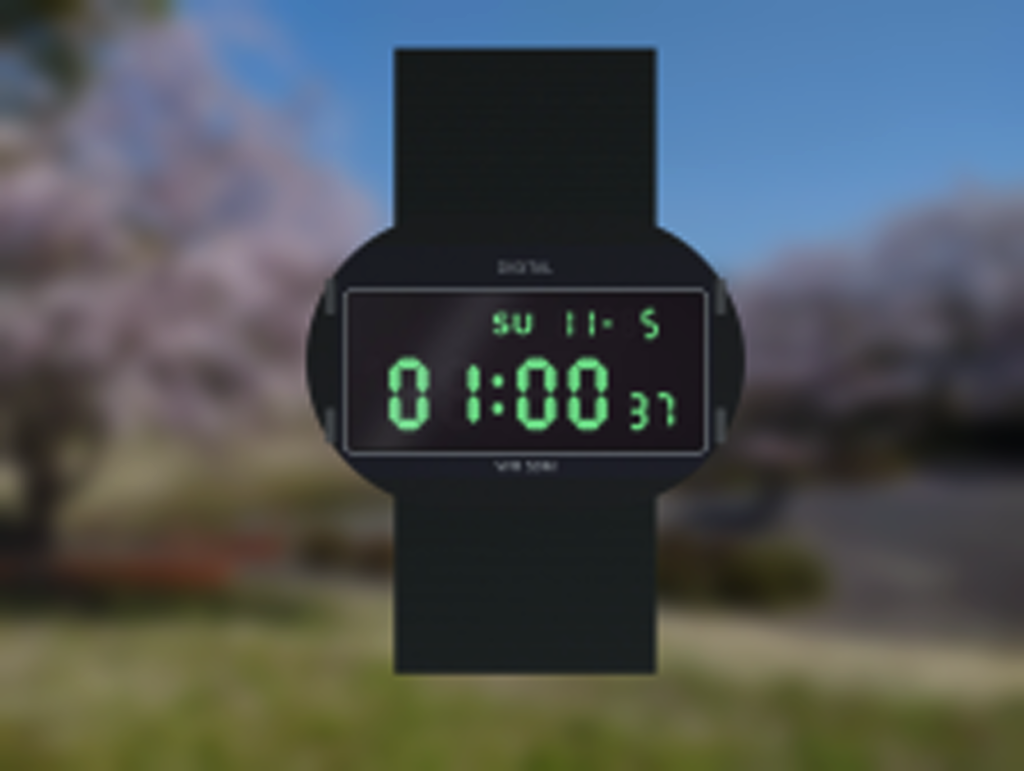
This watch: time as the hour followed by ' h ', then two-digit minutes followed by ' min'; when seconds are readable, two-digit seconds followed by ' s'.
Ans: 1 h 00 min 37 s
